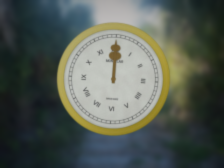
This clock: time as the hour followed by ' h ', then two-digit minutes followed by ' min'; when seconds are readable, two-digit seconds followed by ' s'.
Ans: 12 h 00 min
